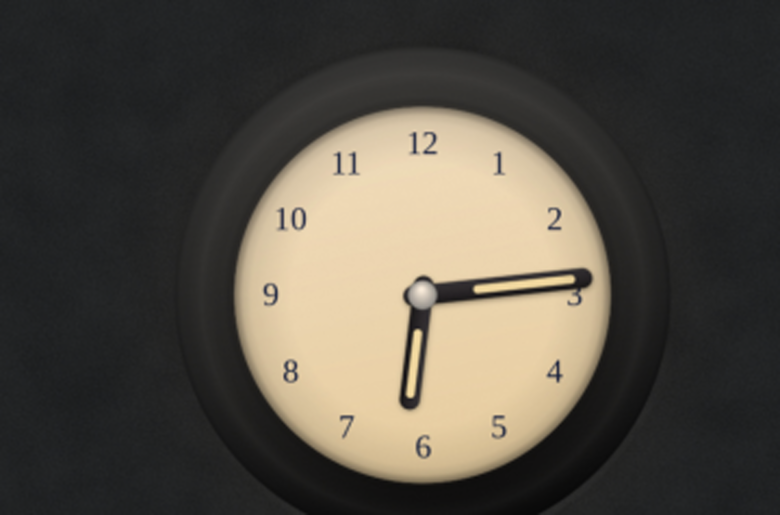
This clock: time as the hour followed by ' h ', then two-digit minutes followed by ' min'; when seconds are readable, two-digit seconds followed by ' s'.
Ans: 6 h 14 min
